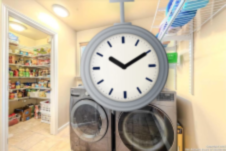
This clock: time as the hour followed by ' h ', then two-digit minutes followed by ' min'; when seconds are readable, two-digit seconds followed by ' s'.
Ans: 10 h 10 min
